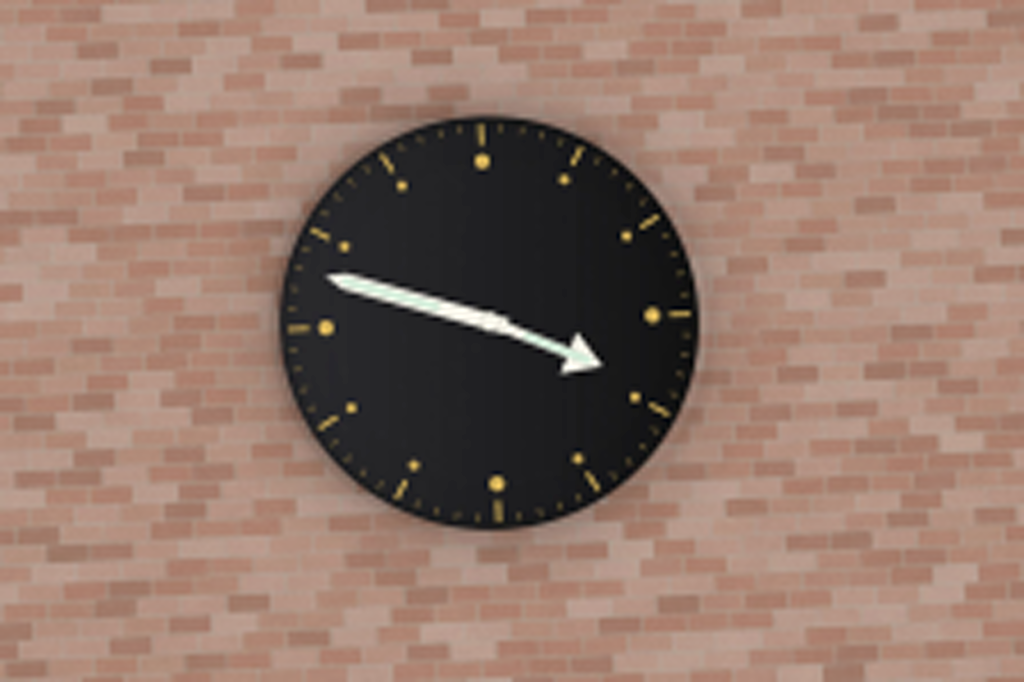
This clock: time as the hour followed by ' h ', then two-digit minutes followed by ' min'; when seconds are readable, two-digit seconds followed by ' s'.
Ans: 3 h 48 min
